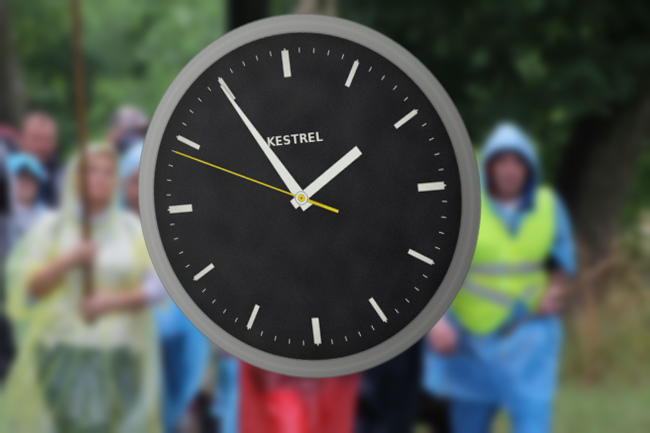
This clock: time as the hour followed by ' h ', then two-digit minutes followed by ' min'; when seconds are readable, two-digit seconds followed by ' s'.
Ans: 1 h 54 min 49 s
